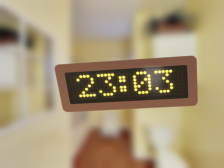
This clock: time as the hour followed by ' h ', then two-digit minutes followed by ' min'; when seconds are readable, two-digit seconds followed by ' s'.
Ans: 23 h 03 min
